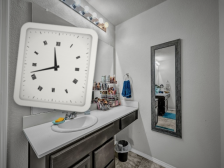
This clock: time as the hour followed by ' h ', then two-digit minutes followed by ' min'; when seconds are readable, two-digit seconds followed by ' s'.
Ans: 11 h 42 min
